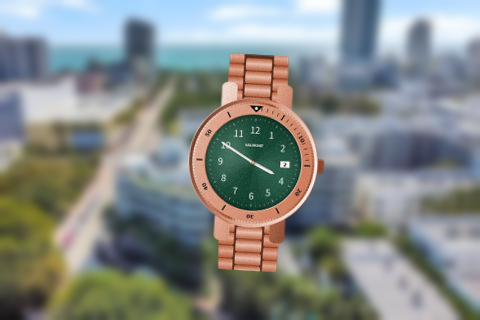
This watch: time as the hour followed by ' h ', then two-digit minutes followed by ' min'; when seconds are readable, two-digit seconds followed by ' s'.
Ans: 3 h 50 min
